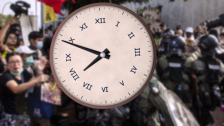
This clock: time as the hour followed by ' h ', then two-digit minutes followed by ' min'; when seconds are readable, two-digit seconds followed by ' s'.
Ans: 7 h 49 min
